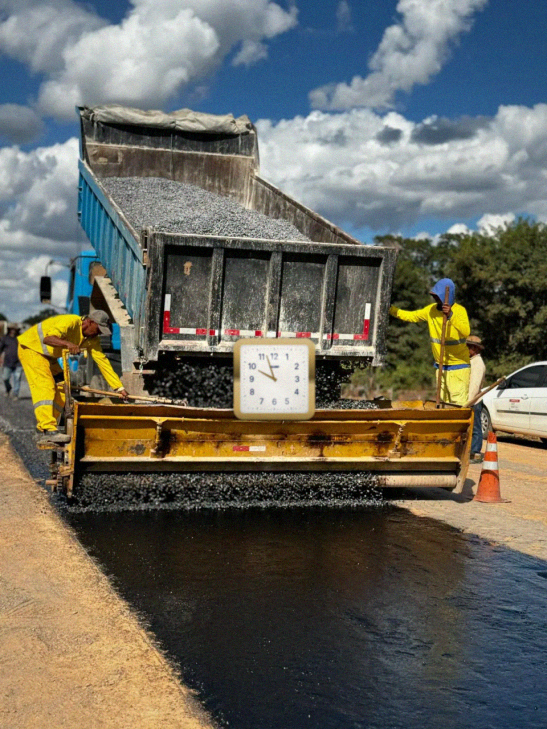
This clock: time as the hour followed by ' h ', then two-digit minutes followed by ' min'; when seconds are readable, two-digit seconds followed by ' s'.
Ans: 9 h 57 min
